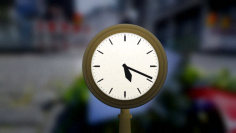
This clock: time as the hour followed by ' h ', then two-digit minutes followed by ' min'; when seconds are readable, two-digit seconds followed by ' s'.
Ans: 5 h 19 min
